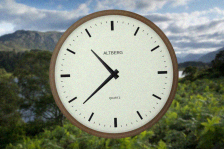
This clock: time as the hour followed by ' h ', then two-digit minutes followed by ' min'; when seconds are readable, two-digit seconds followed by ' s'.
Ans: 10 h 38 min
